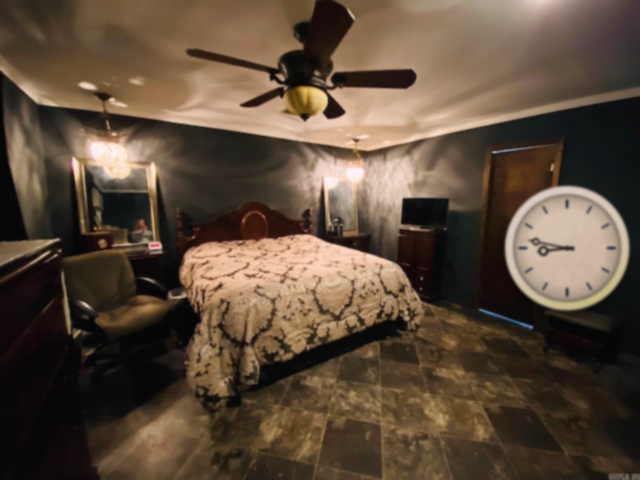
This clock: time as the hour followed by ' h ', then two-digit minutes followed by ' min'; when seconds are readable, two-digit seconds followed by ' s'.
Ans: 8 h 47 min
